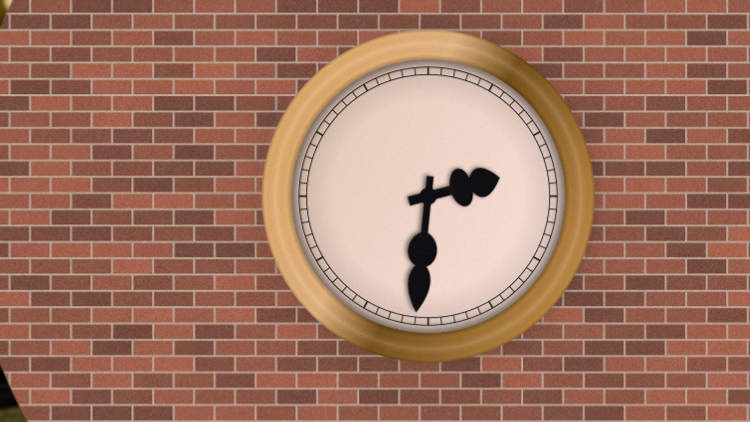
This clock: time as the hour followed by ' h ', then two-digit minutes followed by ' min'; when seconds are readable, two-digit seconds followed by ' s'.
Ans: 2 h 31 min
